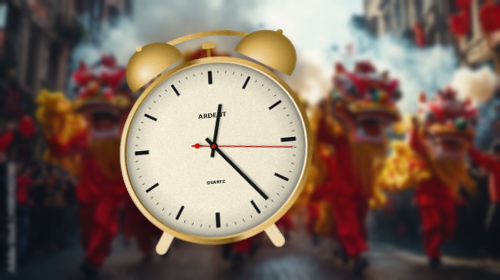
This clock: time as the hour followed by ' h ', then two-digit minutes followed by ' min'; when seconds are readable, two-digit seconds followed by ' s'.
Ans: 12 h 23 min 16 s
